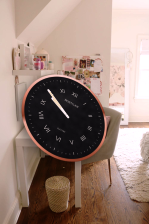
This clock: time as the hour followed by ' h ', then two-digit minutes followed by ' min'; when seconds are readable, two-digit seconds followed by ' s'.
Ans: 9 h 50 min
